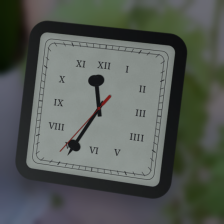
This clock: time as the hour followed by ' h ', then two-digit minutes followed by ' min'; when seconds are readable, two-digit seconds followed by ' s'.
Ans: 11 h 34 min 36 s
